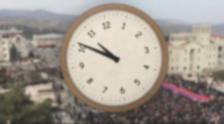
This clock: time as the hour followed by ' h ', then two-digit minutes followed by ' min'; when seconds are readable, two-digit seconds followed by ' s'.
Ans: 10 h 51 min
